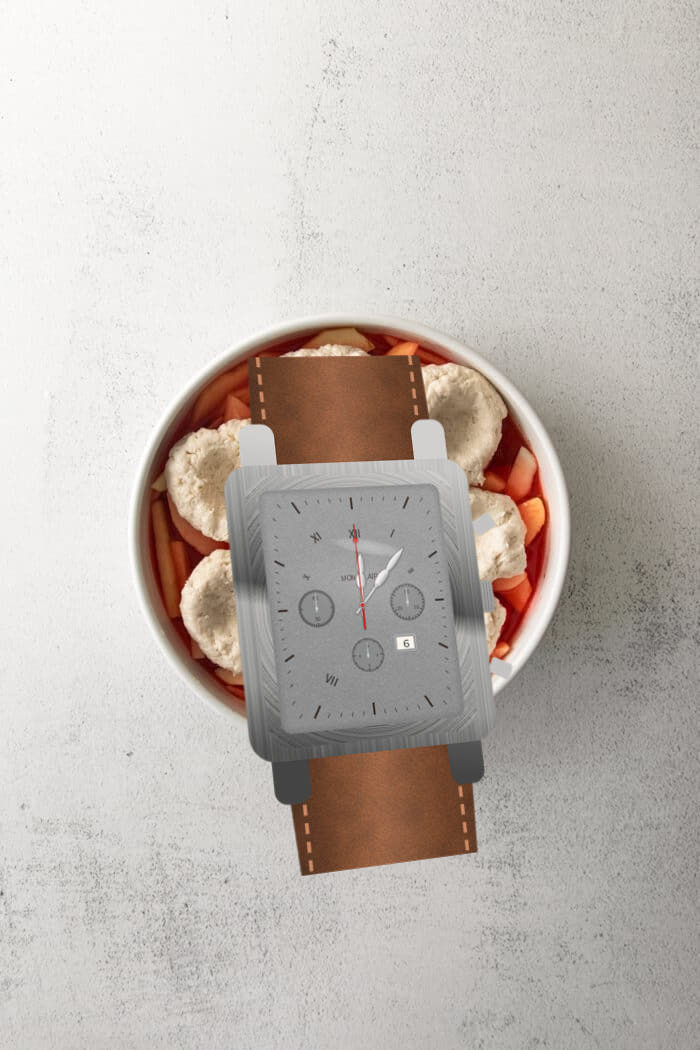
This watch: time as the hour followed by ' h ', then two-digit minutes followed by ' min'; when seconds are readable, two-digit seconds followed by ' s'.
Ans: 12 h 07 min
